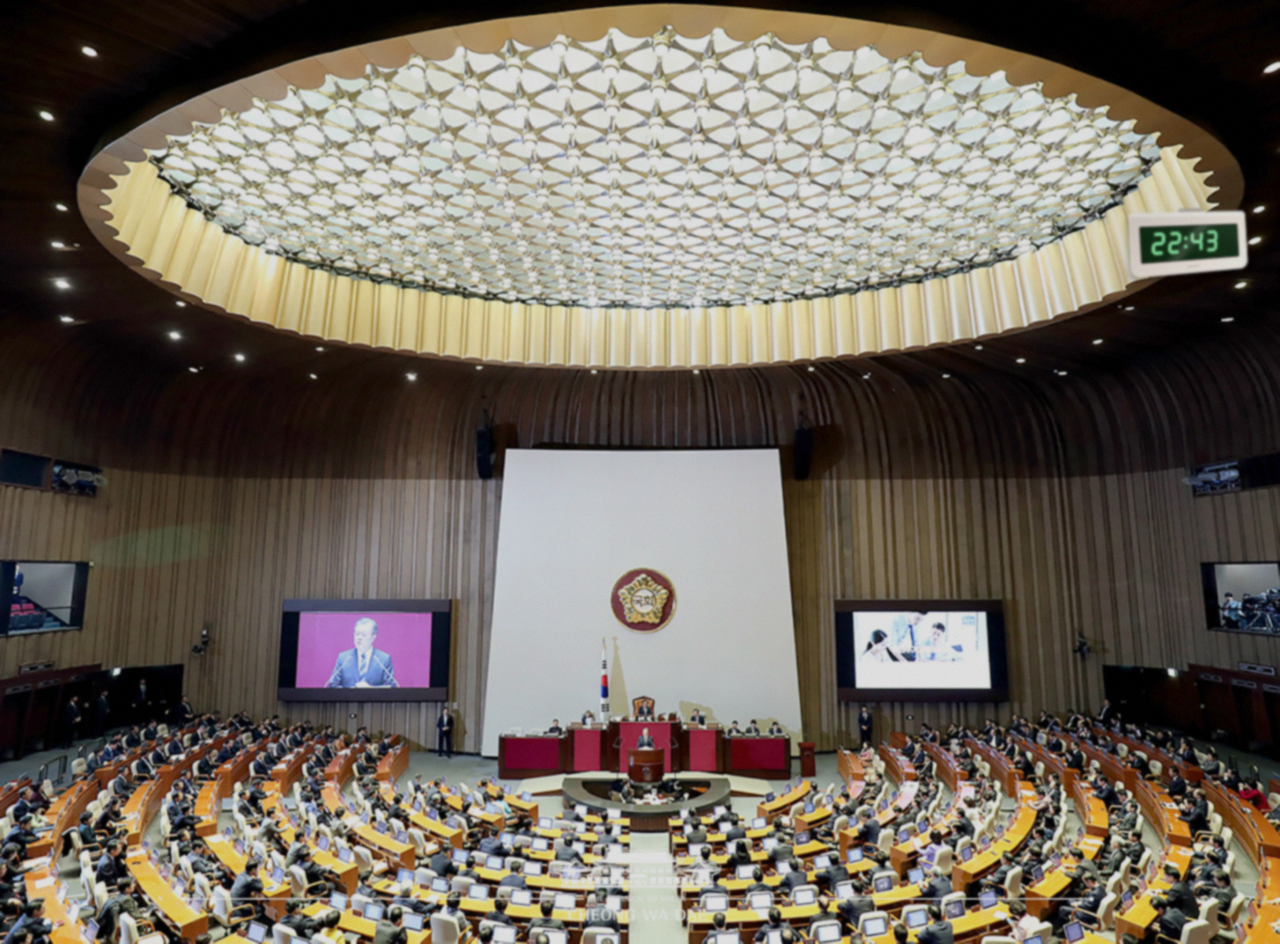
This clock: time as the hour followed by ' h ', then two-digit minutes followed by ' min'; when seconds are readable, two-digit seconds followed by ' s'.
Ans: 22 h 43 min
